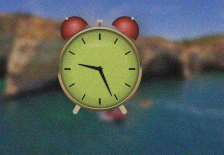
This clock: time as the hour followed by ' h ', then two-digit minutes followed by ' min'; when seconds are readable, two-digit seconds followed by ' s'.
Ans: 9 h 26 min
